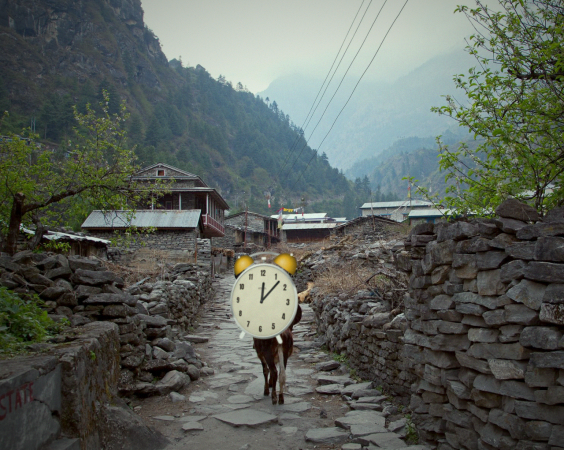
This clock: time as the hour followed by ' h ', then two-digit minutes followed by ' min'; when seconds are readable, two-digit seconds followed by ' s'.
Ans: 12 h 07 min
